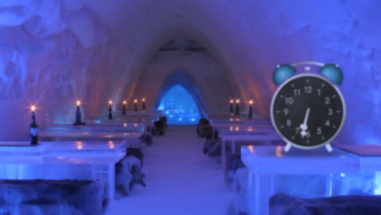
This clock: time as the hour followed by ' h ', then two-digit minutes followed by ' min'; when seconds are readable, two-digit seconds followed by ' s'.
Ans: 6 h 32 min
